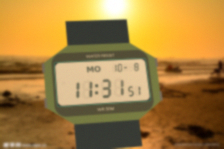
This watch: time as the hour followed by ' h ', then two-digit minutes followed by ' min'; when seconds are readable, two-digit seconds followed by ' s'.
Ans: 11 h 31 min 51 s
